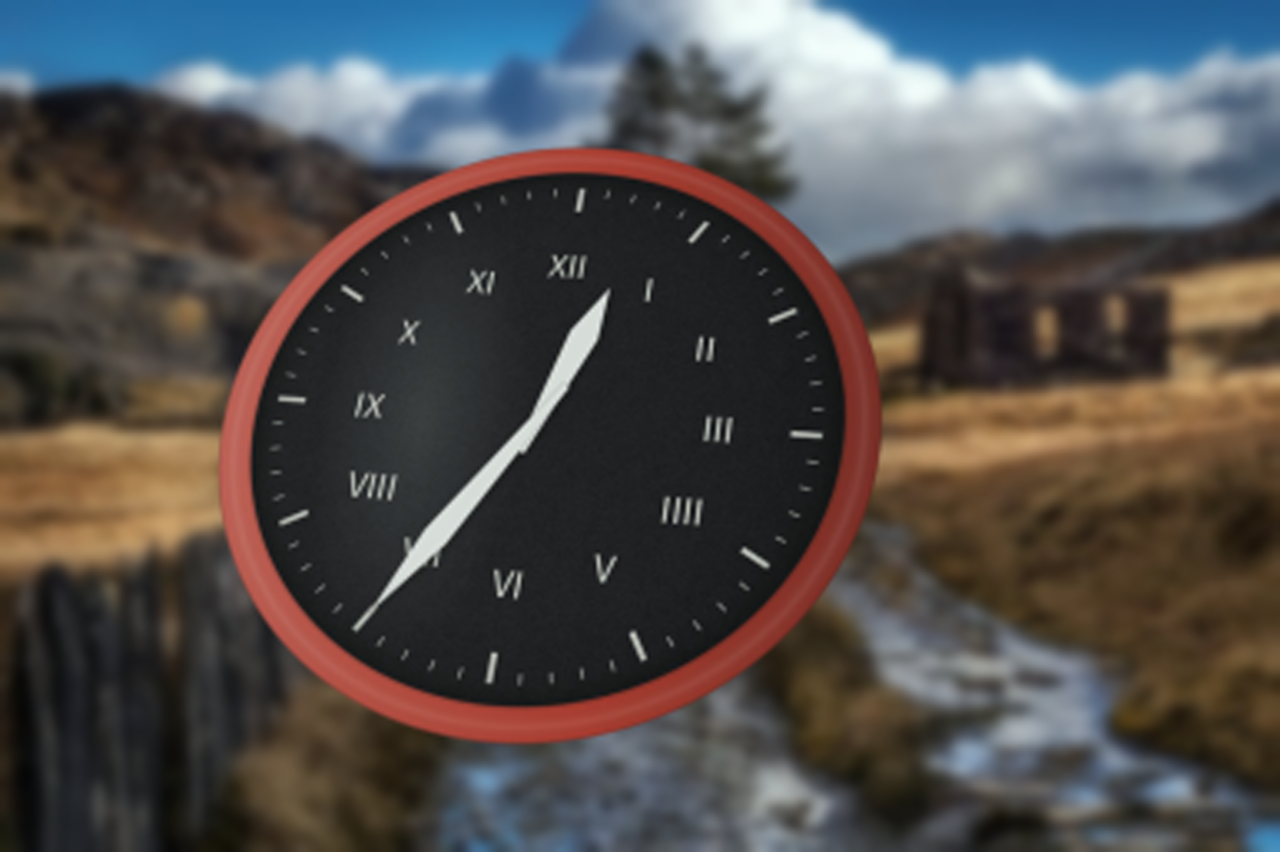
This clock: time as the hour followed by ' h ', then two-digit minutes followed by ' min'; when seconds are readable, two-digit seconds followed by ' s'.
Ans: 12 h 35 min
